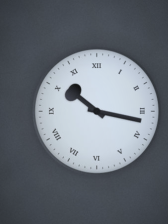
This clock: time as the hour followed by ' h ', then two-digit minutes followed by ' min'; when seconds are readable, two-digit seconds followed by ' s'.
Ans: 10 h 17 min
